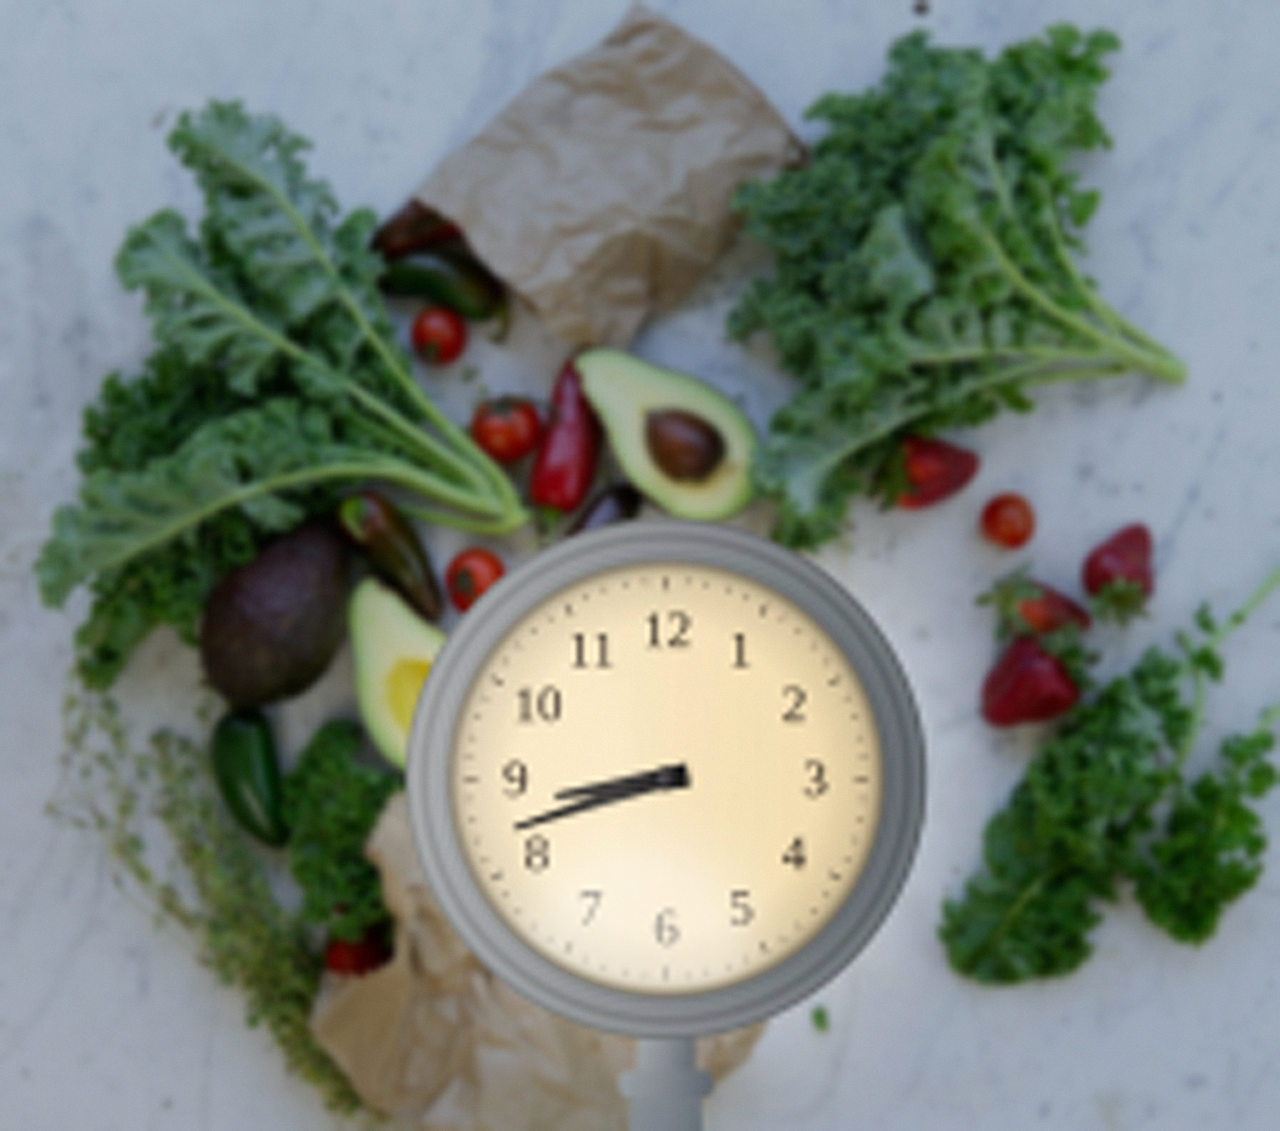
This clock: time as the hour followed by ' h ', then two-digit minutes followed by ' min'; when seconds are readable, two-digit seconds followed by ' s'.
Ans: 8 h 42 min
